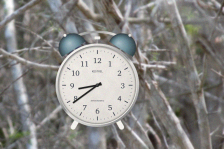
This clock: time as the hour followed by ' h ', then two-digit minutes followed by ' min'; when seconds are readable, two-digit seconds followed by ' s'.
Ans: 8 h 39 min
